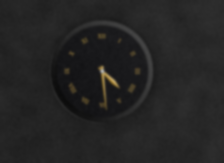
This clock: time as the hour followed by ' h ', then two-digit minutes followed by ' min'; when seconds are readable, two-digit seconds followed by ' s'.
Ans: 4 h 29 min
